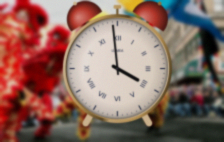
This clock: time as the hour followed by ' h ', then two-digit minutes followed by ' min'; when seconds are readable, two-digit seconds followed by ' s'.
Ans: 3 h 59 min
